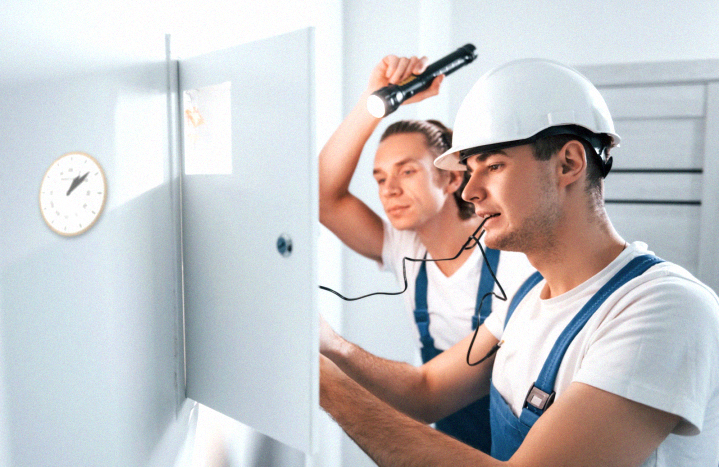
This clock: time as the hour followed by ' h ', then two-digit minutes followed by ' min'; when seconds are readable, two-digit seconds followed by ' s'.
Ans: 1 h 08 min
